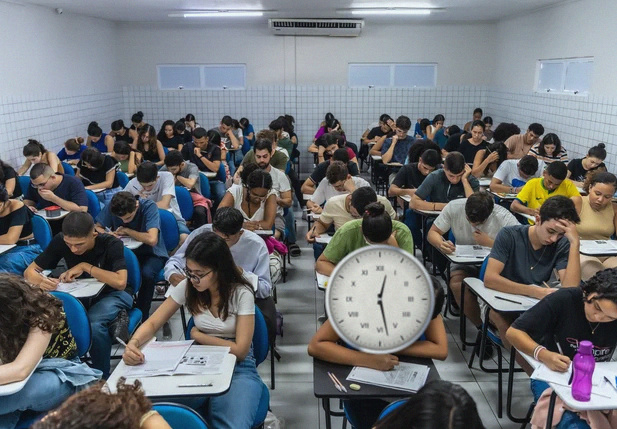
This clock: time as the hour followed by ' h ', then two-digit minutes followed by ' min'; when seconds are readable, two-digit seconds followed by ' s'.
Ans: 12 h 28 min
